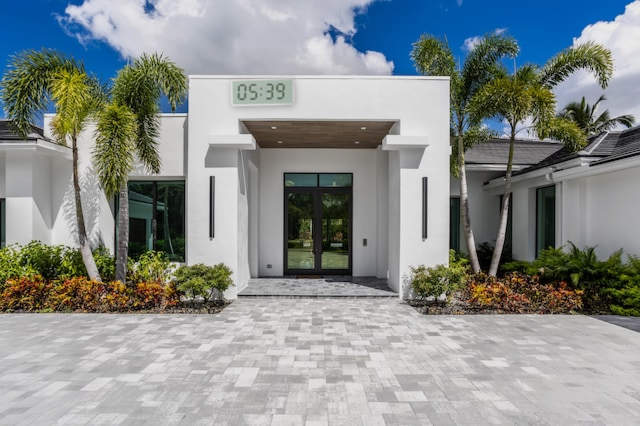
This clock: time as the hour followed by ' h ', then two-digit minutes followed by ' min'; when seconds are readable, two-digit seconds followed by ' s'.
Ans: 5 h 39 min
